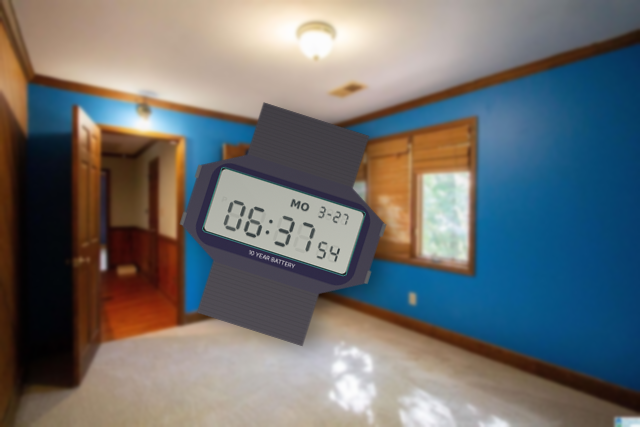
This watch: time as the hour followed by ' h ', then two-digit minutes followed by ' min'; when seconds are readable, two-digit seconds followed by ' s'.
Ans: 6 h 37 min 54 s
